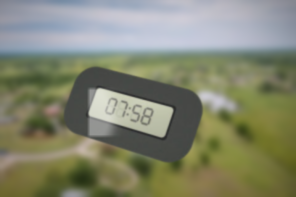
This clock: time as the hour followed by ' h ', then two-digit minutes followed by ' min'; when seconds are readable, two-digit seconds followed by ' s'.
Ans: 7 h 58 min
